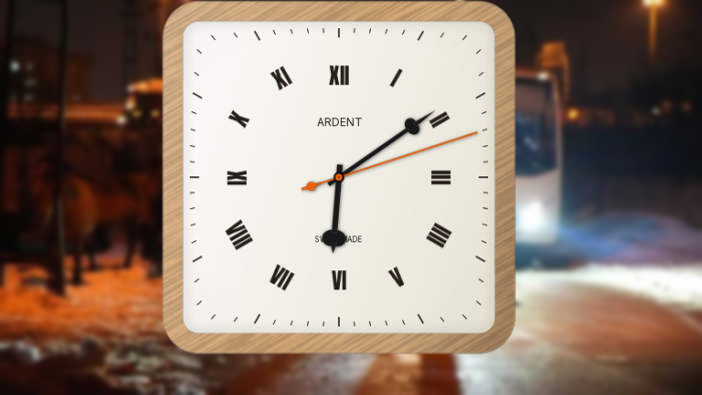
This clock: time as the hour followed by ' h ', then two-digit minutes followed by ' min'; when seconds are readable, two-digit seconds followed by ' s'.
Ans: 6 h 09 min 12 s
